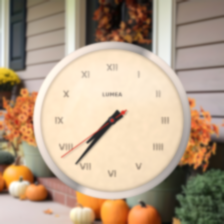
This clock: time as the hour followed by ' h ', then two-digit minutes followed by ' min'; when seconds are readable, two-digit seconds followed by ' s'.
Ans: 7 h 36 min 39 s
